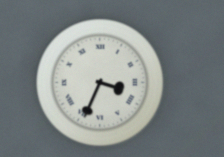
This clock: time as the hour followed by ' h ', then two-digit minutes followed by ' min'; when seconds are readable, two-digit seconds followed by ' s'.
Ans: 3 h 34 min
